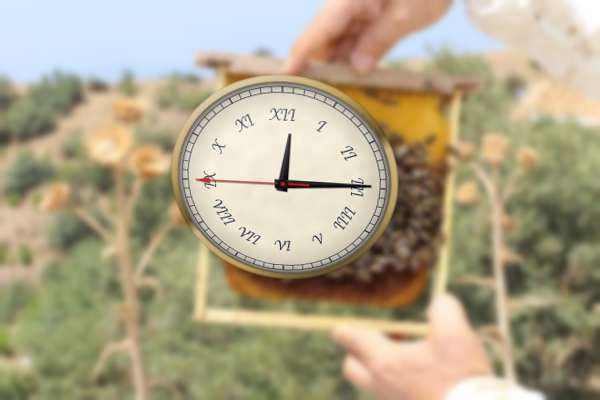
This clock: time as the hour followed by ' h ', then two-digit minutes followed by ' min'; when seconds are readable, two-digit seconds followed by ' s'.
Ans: 12 h 14 min 45 s
